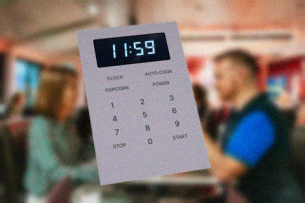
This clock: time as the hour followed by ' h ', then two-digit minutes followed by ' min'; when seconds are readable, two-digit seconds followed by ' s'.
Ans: 11 h 59 min
